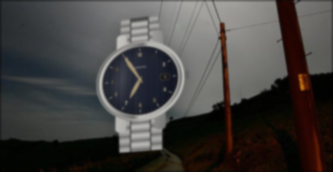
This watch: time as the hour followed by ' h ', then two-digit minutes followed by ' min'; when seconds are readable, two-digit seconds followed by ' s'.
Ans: 6 h 55 min
